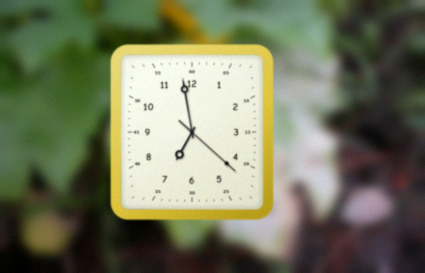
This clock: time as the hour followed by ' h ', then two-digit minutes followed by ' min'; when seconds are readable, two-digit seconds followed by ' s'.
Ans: 6 h 58 min 22 s
